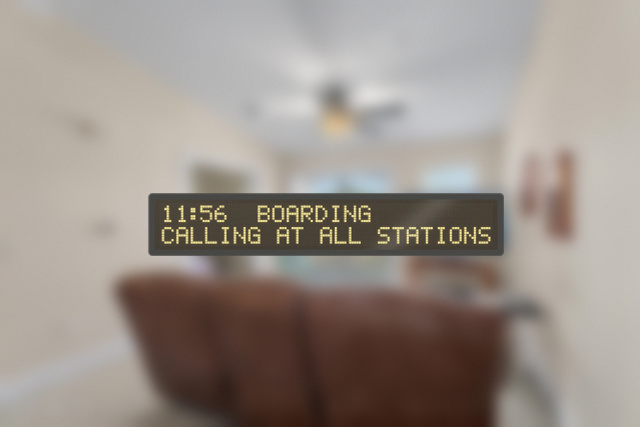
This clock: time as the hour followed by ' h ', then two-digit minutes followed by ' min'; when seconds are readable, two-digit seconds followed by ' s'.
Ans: 11 h 56 min
